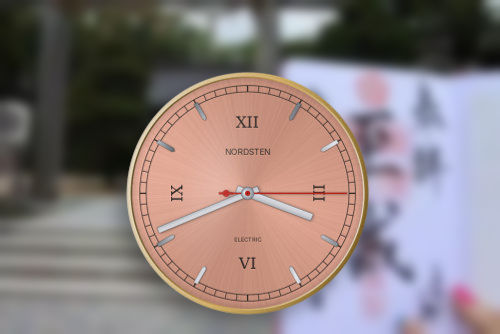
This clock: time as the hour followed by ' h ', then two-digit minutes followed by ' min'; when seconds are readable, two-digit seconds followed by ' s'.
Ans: 3 h 41 min 15 s
